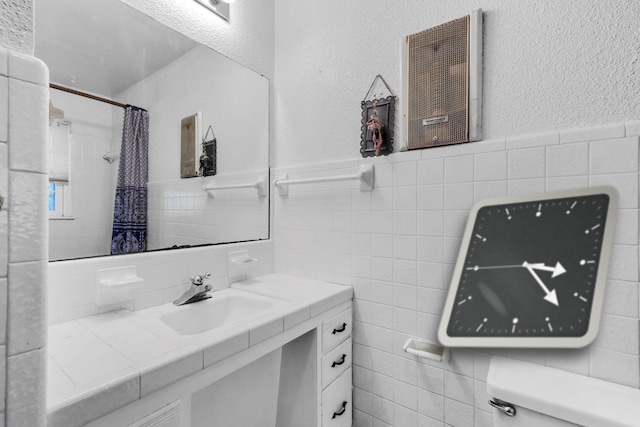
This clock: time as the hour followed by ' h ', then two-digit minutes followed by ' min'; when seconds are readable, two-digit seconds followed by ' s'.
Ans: 3 h 22 min 45 s
